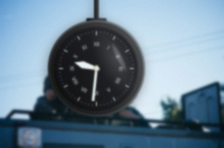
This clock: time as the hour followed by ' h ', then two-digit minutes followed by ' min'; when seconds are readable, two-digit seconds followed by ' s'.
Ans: 9 h 31 min
